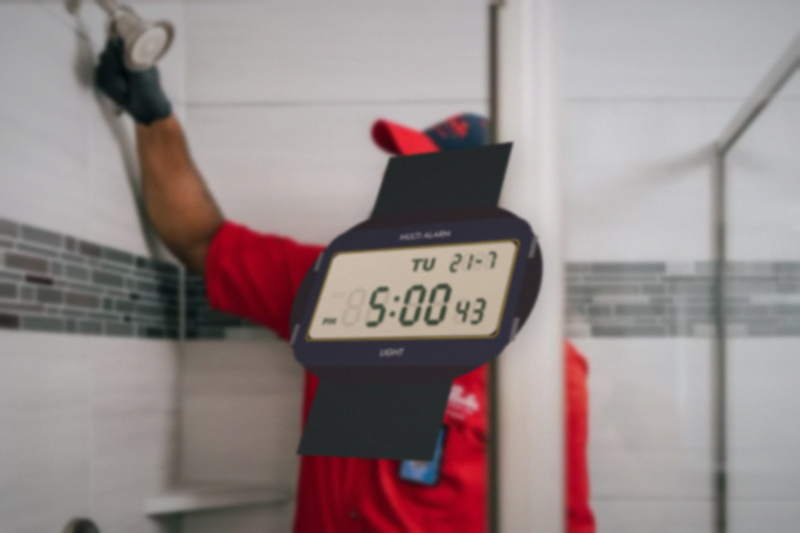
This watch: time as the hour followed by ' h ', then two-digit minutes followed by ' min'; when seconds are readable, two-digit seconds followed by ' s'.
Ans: 5 h 00 min 43 s
